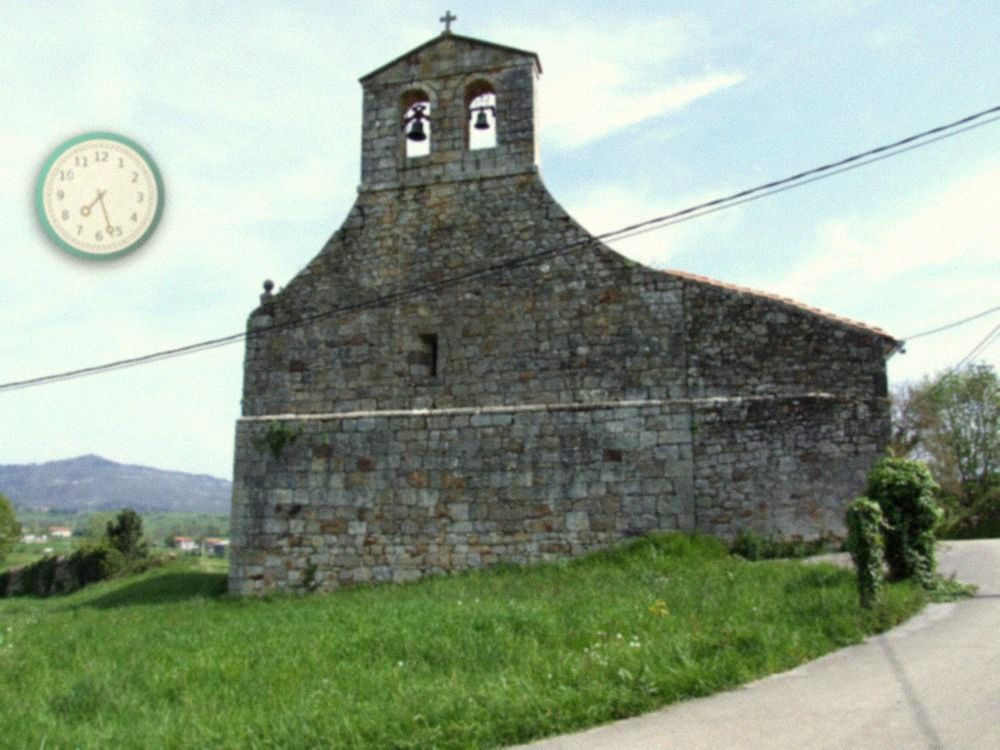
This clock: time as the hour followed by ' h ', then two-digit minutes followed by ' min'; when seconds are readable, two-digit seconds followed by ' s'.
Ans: 7 h 27 min
